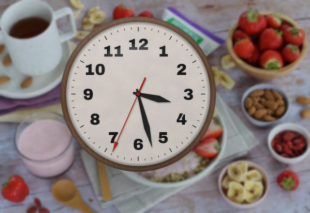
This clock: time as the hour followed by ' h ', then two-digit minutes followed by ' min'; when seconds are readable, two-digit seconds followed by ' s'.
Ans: 3 h 27 min 34 s
